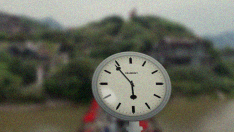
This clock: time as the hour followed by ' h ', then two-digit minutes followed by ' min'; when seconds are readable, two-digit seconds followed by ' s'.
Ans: 5 h 54 min
